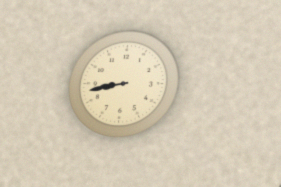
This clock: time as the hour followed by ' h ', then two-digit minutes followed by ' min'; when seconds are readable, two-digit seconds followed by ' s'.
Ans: 8 h 43 min
